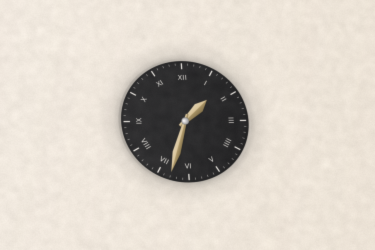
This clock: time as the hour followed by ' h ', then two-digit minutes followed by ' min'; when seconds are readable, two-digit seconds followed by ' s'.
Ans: 1 h 33 min
